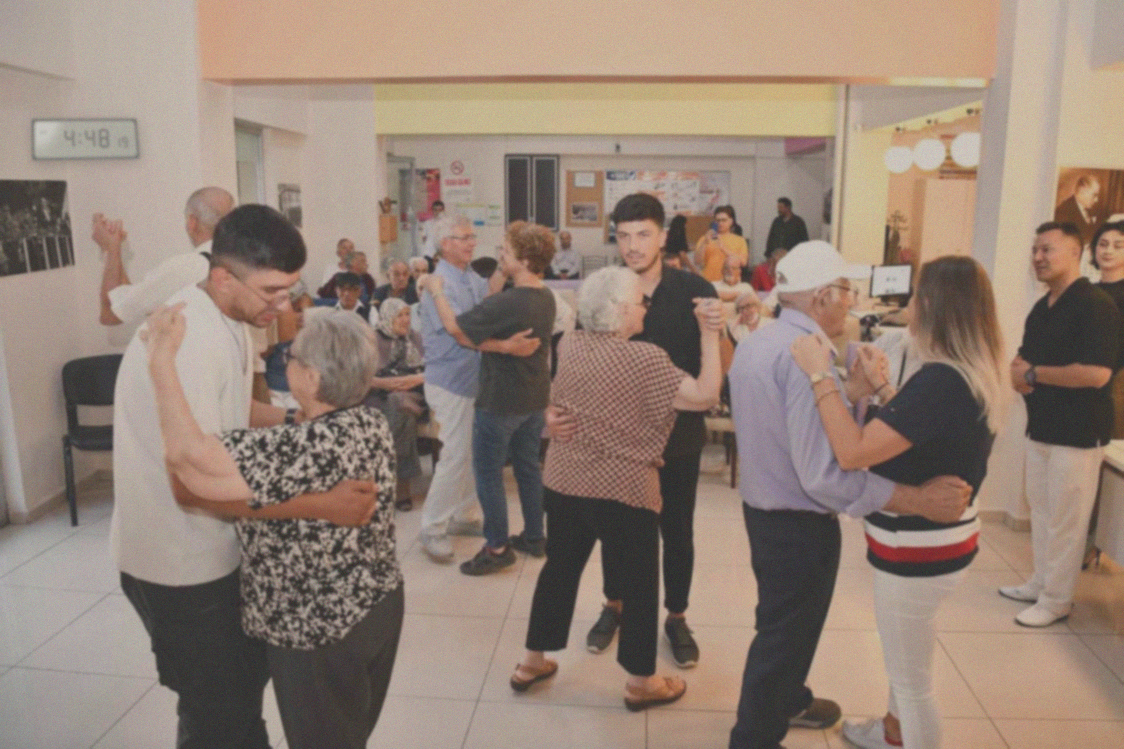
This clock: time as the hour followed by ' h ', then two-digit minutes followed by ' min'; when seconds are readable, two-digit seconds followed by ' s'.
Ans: 4 h 48 min
